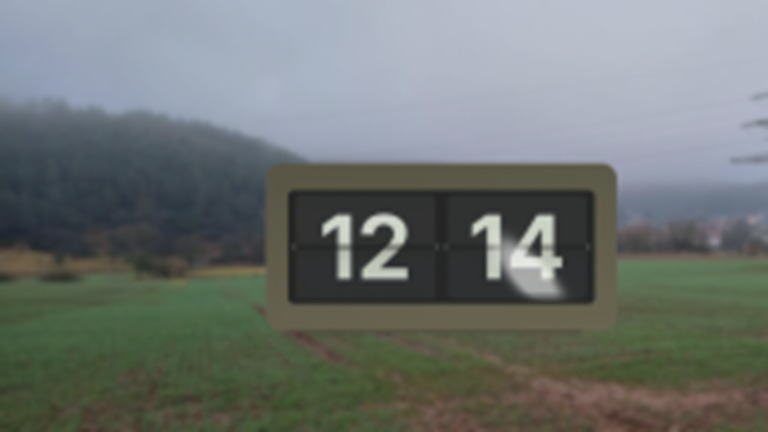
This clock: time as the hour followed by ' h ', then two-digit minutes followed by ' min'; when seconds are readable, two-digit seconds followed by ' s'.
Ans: 12 h 14 min
